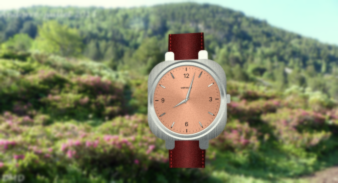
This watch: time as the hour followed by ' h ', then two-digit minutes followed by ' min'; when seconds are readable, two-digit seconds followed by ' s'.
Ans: 8 h 03 min
